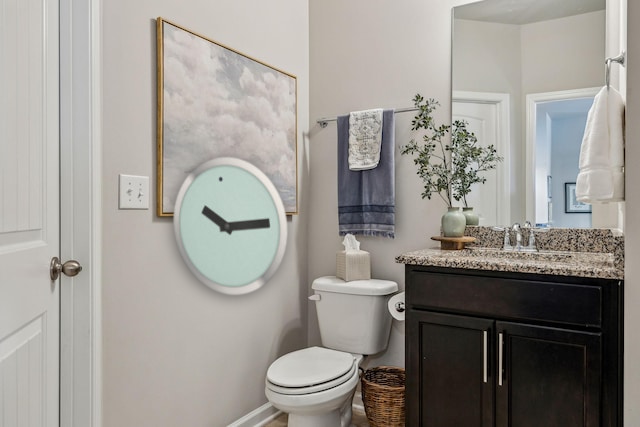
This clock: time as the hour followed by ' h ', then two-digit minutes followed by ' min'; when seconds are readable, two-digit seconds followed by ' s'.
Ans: 10 h 15 min
